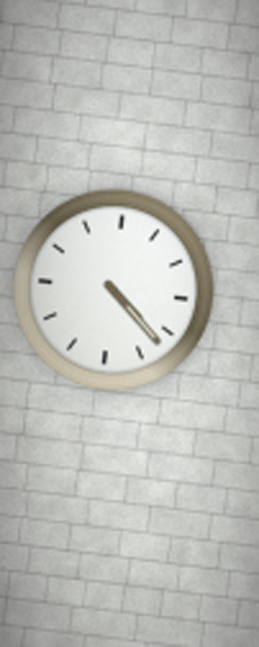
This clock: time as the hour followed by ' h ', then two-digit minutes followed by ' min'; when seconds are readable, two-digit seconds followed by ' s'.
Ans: 4 h 22 min
